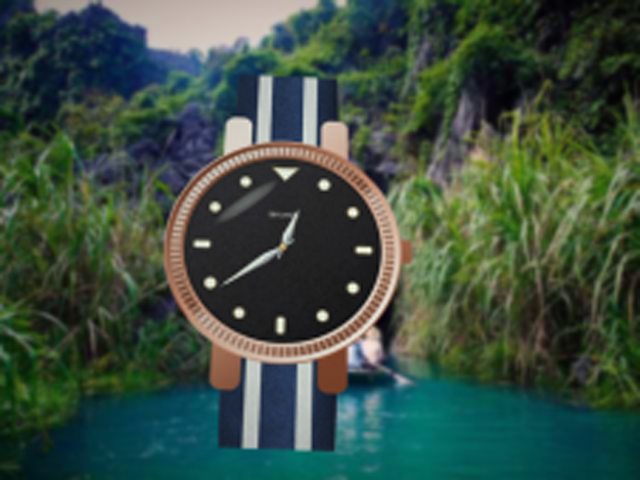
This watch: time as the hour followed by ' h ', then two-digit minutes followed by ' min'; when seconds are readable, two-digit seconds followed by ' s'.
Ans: 12 h 39 min
